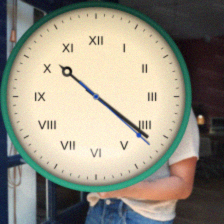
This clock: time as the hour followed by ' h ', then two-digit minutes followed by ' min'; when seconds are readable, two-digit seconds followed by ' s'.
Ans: 10 h 21 min 22 s
